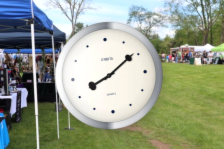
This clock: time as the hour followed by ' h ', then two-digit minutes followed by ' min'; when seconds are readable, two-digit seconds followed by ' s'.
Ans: 8 h 09 min
